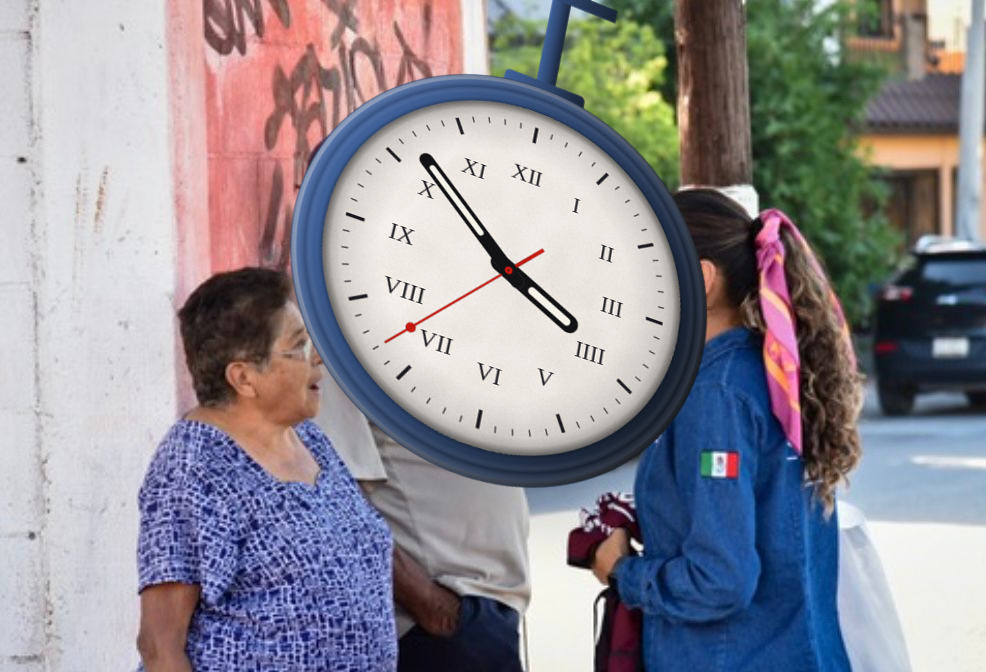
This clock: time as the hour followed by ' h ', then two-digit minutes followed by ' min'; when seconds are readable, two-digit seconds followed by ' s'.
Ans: 3 h 51 min 37 s
